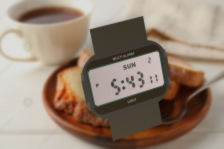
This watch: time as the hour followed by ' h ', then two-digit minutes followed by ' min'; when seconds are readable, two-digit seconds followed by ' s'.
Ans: 5 h 43 min 11 s
